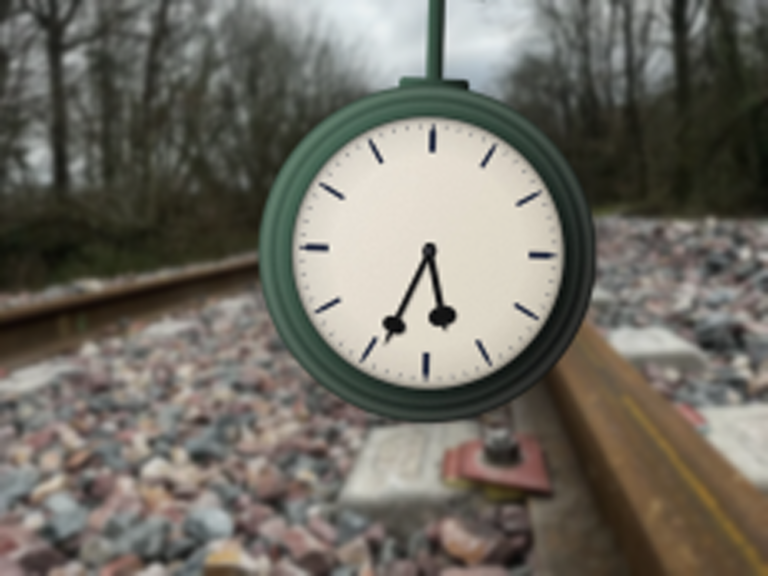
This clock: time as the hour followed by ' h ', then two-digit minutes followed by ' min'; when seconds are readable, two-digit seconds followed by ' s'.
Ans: 5 h 34 min
